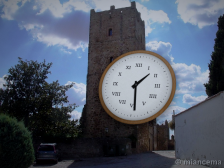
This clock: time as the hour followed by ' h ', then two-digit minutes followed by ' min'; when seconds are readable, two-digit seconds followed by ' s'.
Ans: 1 h 29 min
